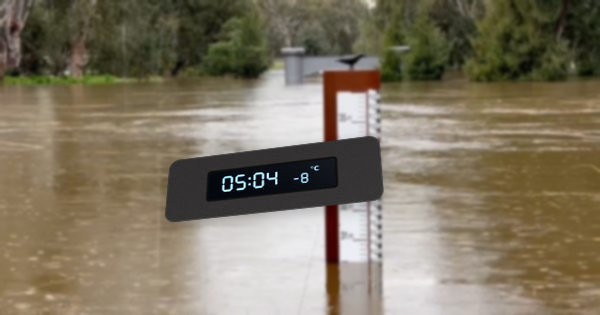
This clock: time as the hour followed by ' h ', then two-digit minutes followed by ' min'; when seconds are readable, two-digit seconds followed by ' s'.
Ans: 5 h 04 min
